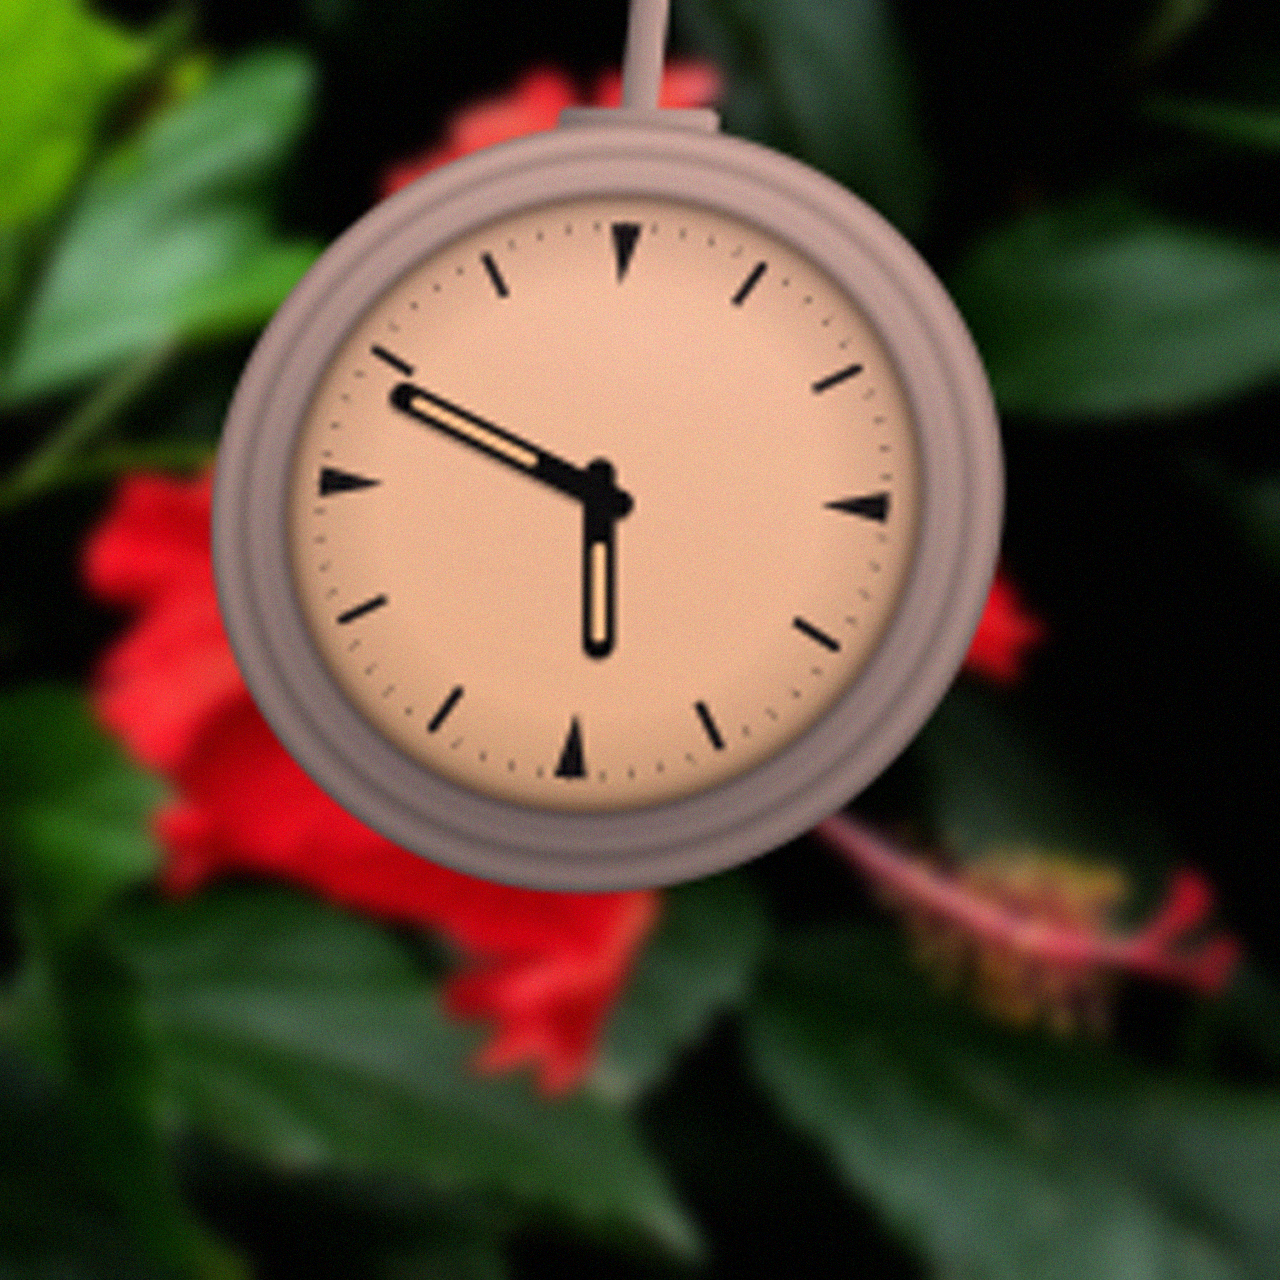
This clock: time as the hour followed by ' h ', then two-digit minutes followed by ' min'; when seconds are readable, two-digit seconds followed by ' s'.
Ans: 5 h 49 min
